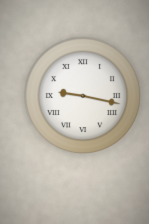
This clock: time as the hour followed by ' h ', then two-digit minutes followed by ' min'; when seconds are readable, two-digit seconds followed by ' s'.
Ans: 9 h 17 min
